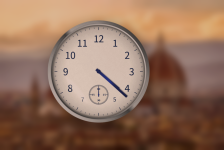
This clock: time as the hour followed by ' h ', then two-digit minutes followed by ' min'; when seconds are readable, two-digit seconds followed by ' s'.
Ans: 4 h 22 min
